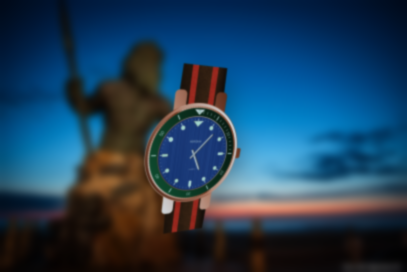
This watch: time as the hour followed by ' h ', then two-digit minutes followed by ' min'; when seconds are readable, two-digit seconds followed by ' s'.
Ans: 5 h 07 min
